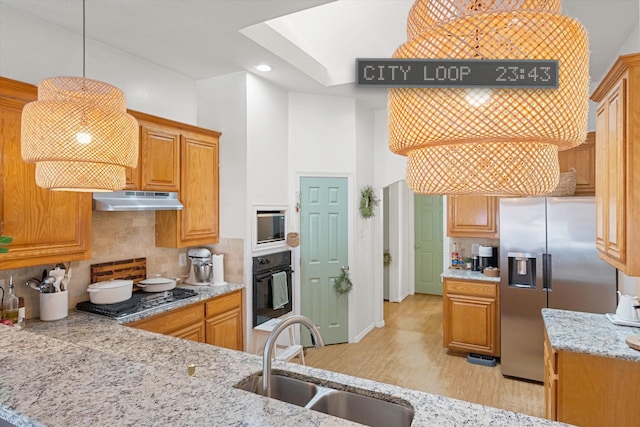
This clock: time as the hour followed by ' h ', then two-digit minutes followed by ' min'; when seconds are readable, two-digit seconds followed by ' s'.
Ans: 23 h 43 min
